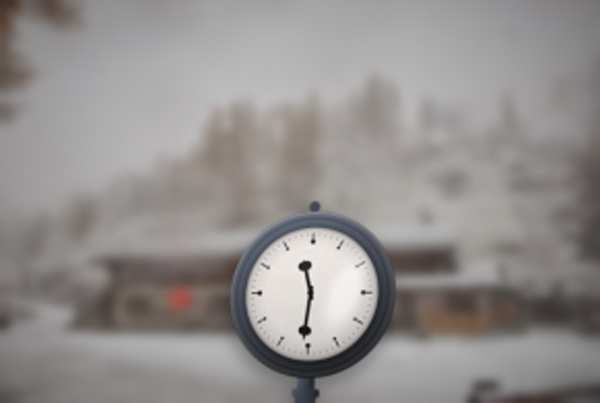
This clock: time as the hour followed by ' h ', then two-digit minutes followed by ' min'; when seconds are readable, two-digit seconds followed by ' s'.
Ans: 11 h 31 min
